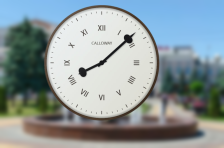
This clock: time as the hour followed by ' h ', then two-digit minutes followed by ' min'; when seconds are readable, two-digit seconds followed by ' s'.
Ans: 8 h 08 min
